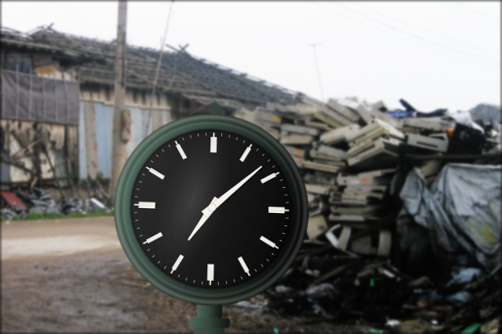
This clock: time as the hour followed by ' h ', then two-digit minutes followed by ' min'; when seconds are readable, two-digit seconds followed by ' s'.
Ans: 7 h 08 min
